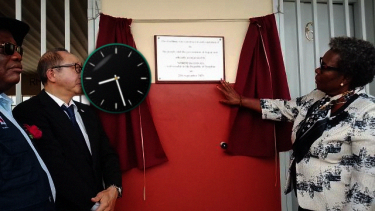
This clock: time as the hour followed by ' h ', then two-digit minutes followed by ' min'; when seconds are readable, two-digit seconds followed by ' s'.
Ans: 8 h 27 min
